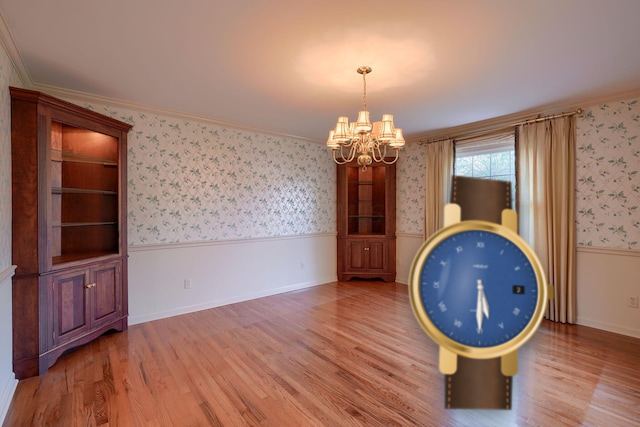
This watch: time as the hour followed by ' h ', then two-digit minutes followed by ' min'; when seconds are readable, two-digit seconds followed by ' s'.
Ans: 5 h 30 min
